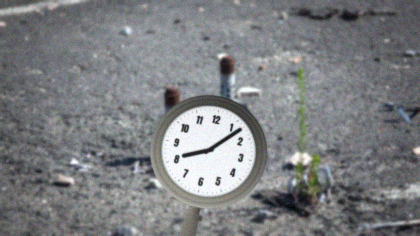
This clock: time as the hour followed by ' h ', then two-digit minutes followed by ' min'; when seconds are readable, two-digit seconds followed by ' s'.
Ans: 8 h 07 min
